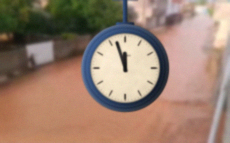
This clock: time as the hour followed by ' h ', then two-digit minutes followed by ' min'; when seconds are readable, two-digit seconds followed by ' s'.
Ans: 11 h 57 min
